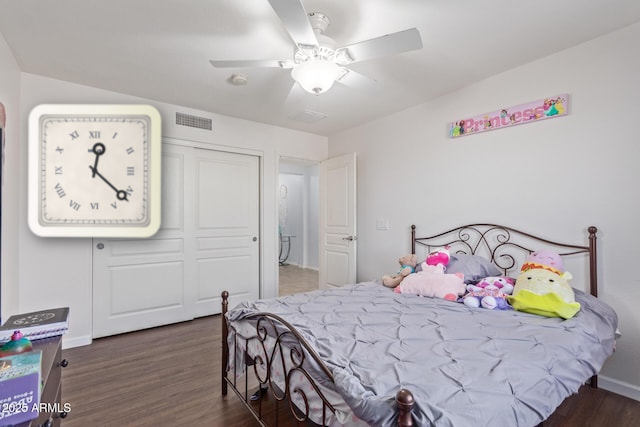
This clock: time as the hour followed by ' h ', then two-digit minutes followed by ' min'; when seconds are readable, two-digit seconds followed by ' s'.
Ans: 12 h 22 min
